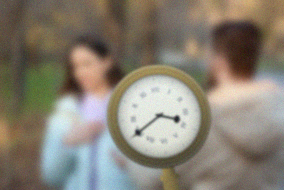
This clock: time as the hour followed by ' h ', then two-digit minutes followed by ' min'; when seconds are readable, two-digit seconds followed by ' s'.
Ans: 3 h 40 min
